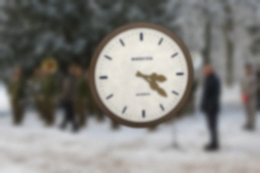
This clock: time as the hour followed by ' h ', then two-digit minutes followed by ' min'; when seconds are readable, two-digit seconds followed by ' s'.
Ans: 3 h 22 min
